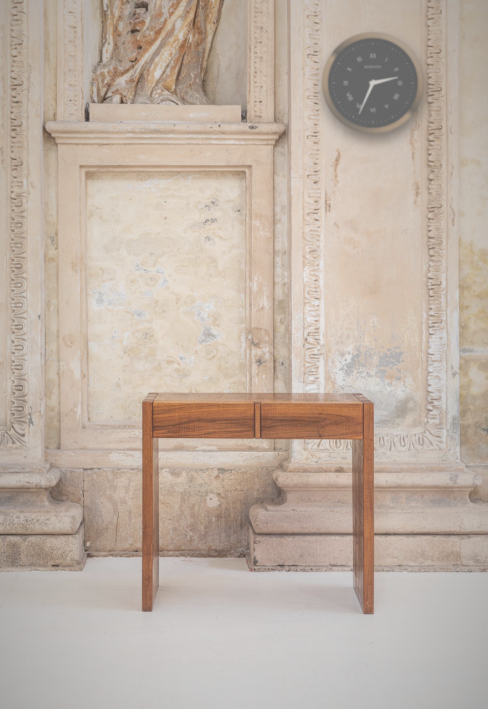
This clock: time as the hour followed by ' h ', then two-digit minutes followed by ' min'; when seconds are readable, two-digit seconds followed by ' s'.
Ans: 2 h 34 min
